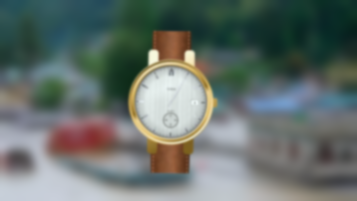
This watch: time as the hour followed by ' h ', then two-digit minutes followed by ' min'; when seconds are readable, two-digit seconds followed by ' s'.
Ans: 1 h 05 min
